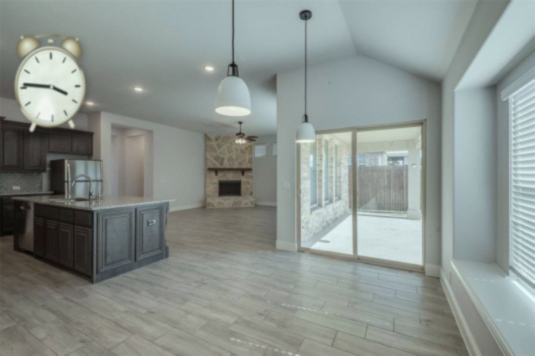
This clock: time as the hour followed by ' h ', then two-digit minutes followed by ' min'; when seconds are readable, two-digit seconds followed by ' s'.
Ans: 3 h 46 min
